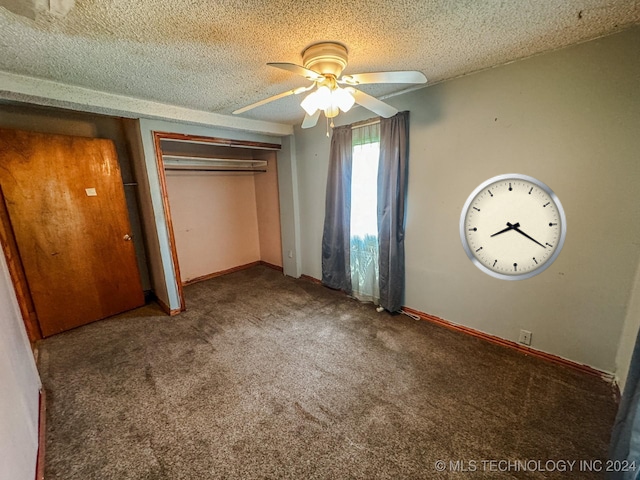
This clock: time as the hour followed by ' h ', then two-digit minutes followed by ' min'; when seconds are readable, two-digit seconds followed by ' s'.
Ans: 8 h 21 min
